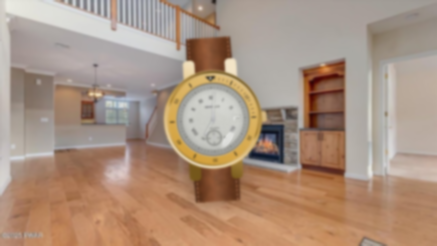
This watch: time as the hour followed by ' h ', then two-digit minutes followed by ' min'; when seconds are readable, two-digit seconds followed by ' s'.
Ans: 7 h 01 min
